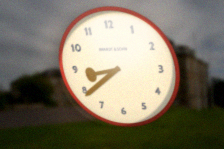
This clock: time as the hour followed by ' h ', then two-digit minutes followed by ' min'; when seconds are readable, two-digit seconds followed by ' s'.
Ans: 8 h 39 min
